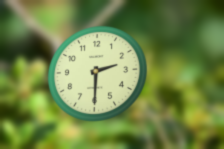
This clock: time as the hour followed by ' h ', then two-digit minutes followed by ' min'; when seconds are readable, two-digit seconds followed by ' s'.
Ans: 2 h 30 min
